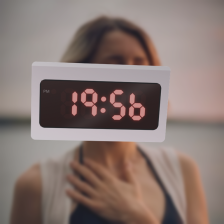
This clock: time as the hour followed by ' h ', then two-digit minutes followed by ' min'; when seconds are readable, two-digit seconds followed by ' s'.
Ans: 19 h 56 min
